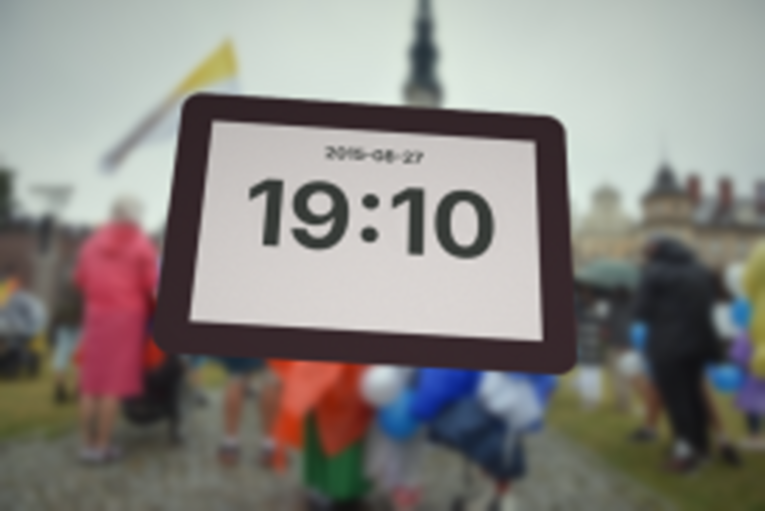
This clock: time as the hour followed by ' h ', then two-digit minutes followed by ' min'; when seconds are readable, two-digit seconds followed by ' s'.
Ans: 19 h 10 min
